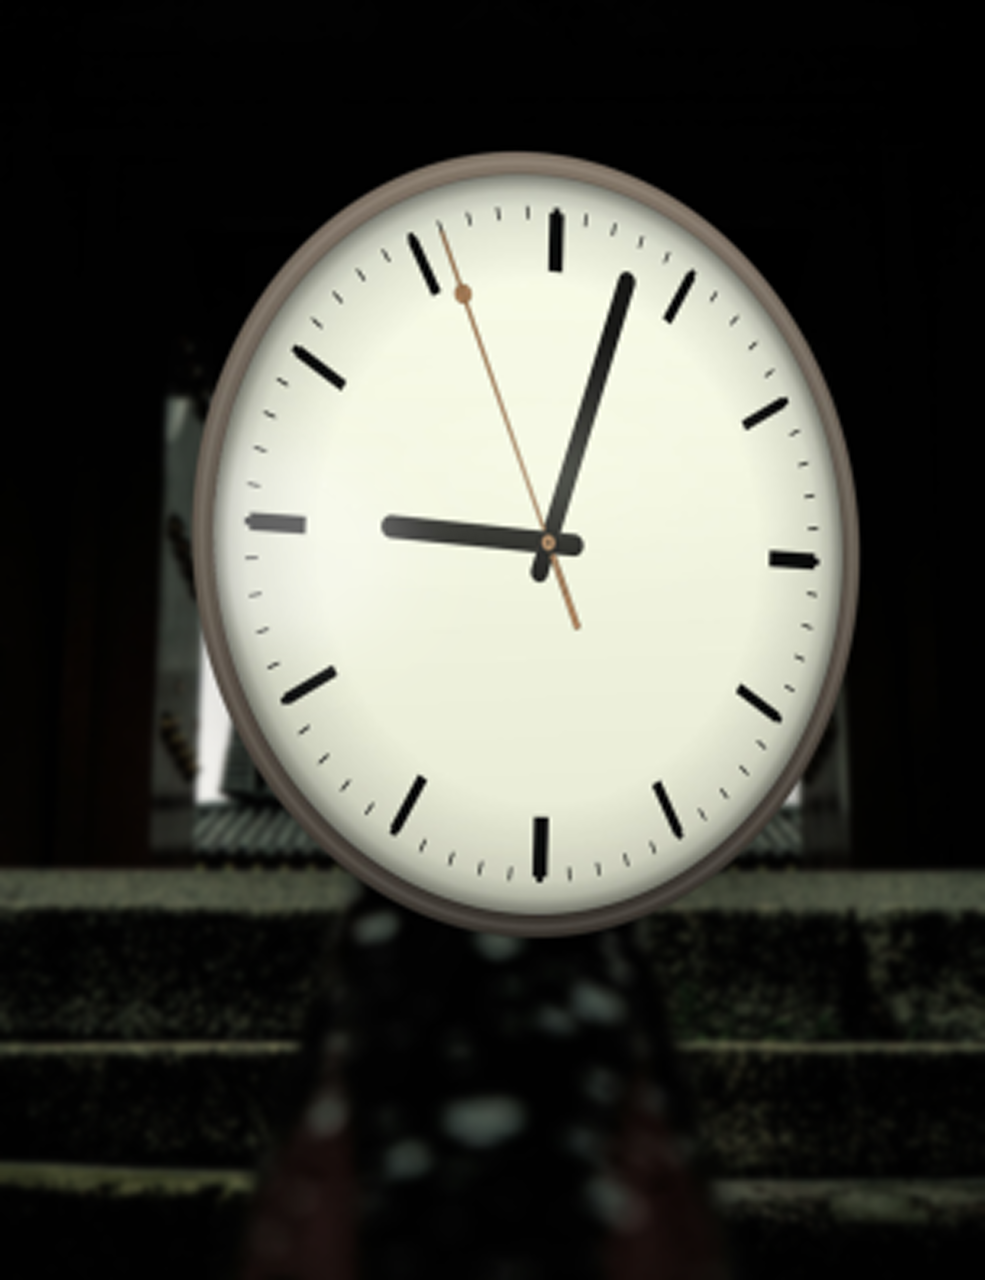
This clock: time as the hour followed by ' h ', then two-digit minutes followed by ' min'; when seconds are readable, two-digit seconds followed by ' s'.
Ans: 9 h 02 min 56 s
